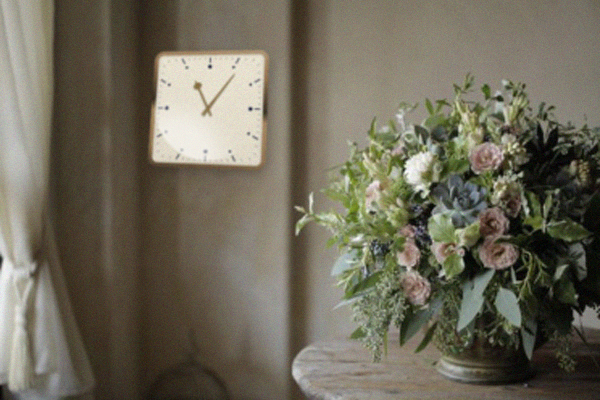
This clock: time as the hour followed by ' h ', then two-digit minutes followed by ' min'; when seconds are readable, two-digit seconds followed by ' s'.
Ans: 11 h 06 min
